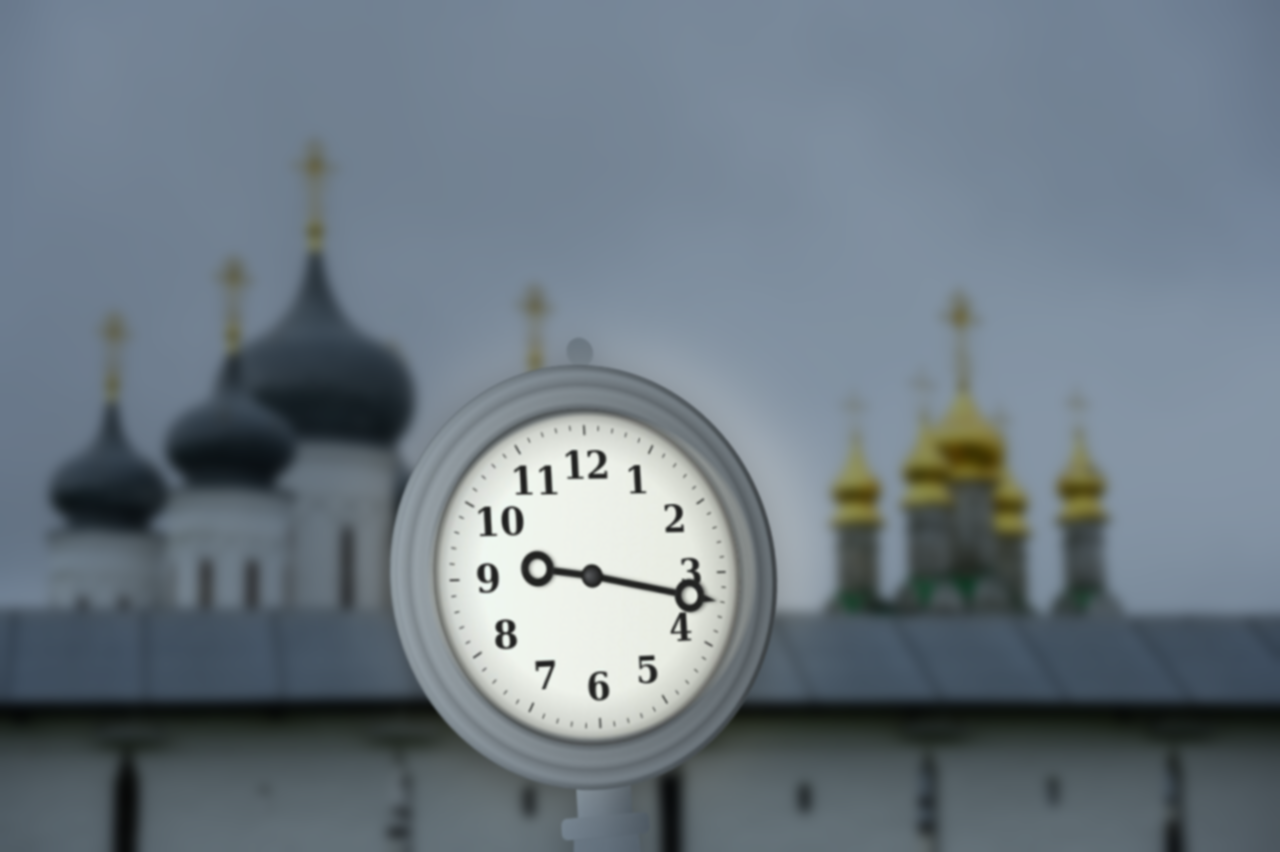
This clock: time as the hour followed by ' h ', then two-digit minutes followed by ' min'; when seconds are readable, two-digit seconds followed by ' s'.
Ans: 9 h 17 min
